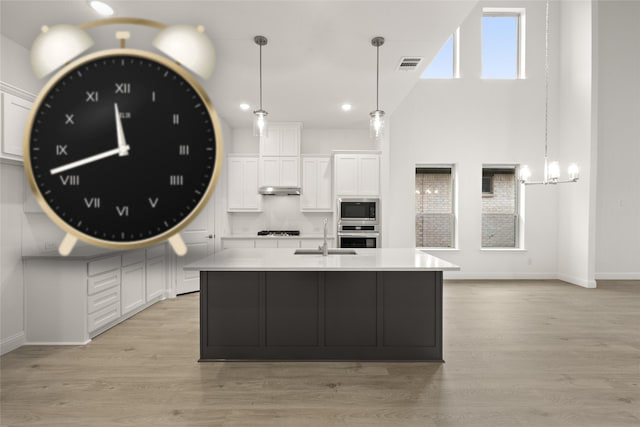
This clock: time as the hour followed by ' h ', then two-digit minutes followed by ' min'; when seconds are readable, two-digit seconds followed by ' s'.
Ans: 11 h 42 min
